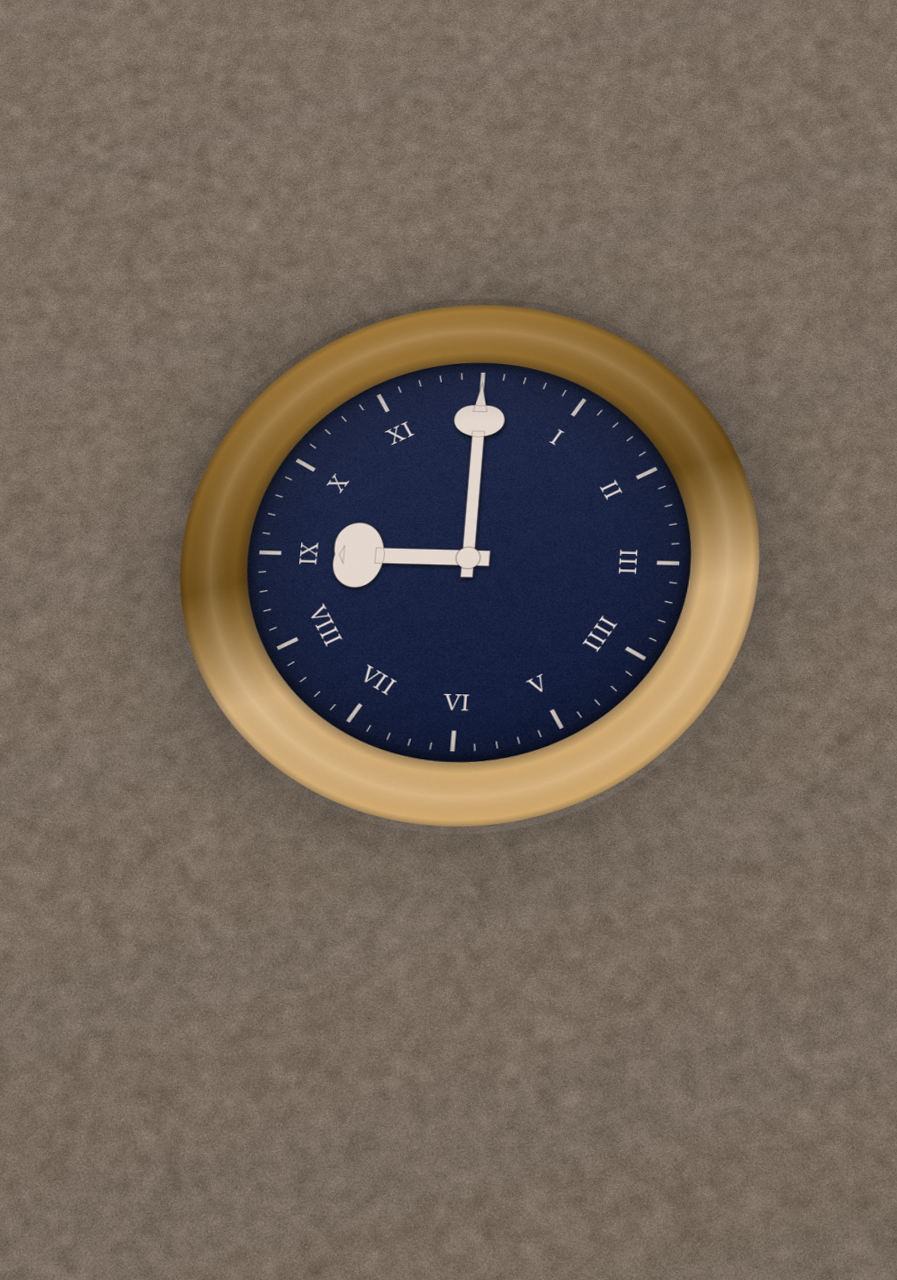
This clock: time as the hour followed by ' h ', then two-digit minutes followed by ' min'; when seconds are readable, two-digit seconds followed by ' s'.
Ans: 9 h 00 min
